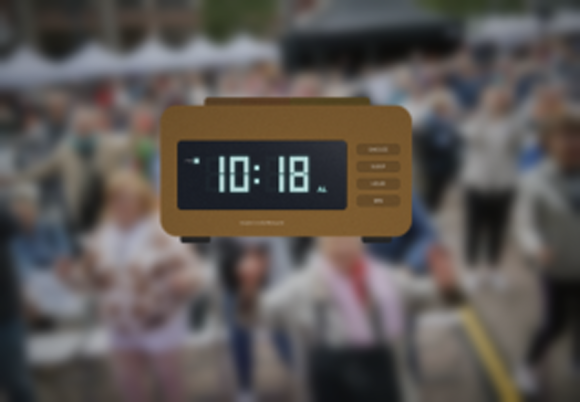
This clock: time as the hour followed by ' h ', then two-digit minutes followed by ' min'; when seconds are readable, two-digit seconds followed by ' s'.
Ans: 10 h 18 min
